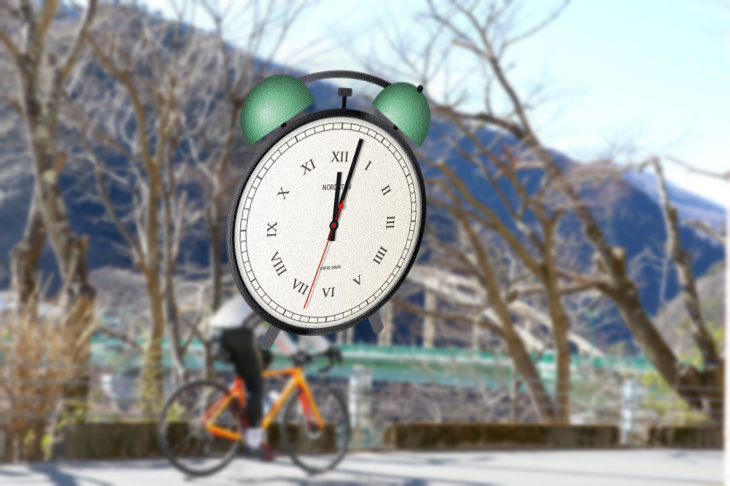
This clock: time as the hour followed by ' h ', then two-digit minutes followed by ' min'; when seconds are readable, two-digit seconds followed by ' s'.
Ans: 12 h 02 min 33 s
